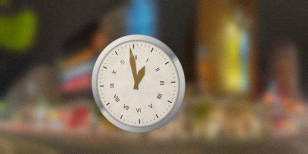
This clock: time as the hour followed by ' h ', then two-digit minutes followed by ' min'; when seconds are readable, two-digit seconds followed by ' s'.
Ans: 12 h 59 min
